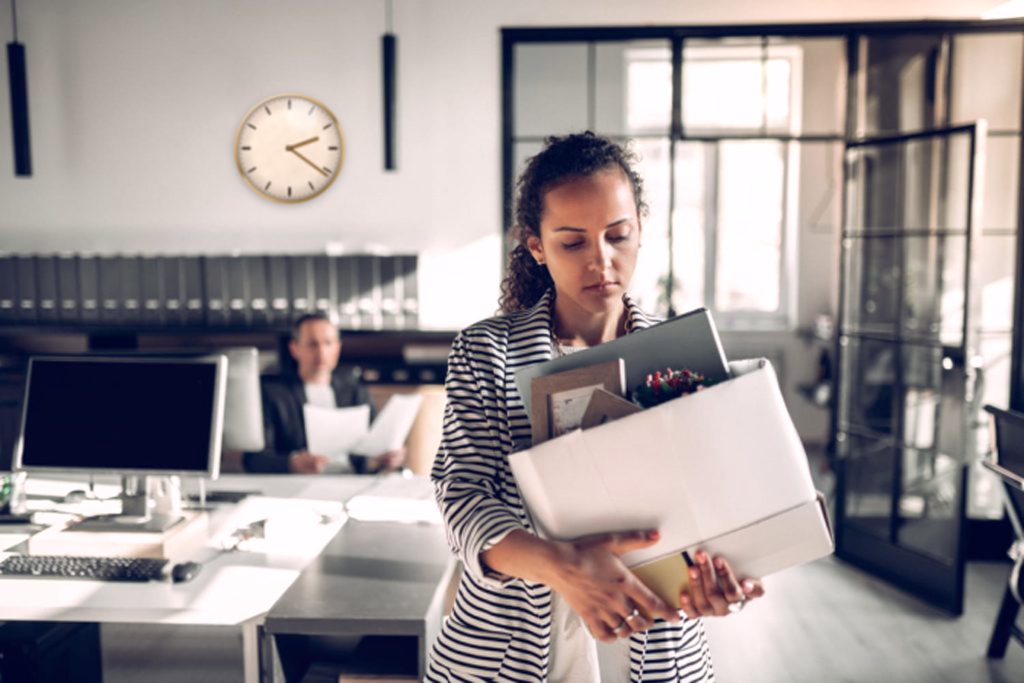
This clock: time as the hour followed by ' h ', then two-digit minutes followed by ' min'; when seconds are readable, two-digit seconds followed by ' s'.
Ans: 2 h 21 min
